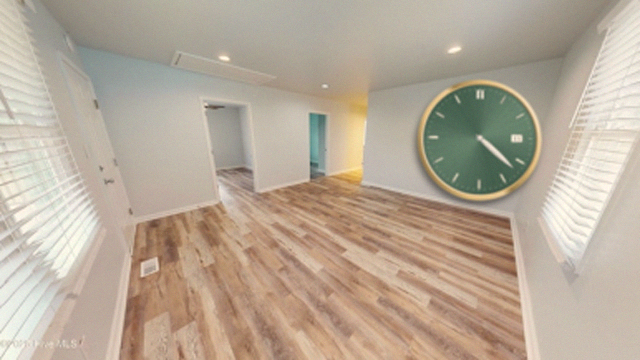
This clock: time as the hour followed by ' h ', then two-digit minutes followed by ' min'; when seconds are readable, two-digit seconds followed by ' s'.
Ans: 4 h 22 min
